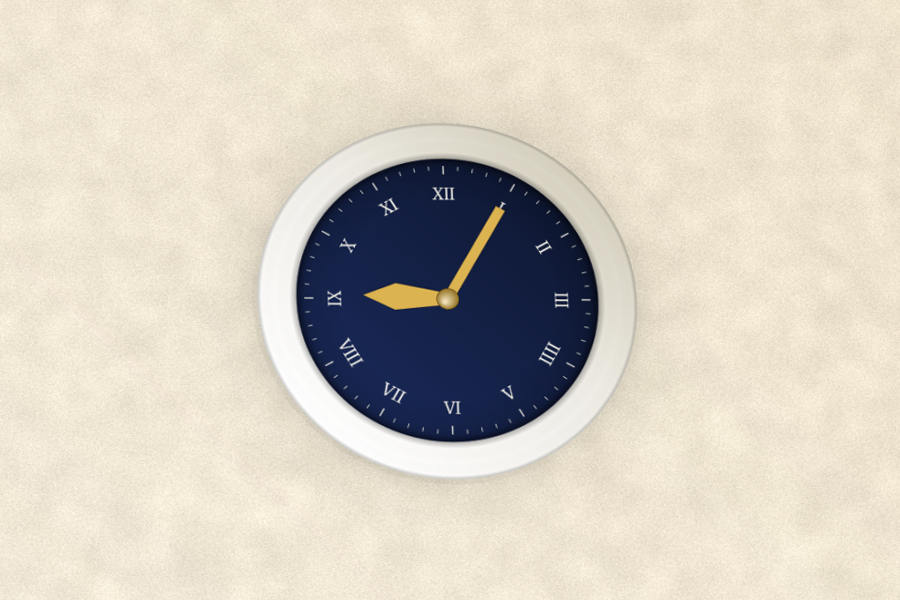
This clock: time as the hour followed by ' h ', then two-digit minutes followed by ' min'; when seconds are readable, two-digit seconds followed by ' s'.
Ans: 9 h 05 min
